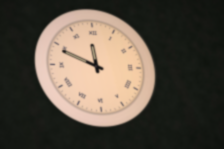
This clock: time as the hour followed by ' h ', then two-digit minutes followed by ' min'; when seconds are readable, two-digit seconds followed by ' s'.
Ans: 11 h 49 min
